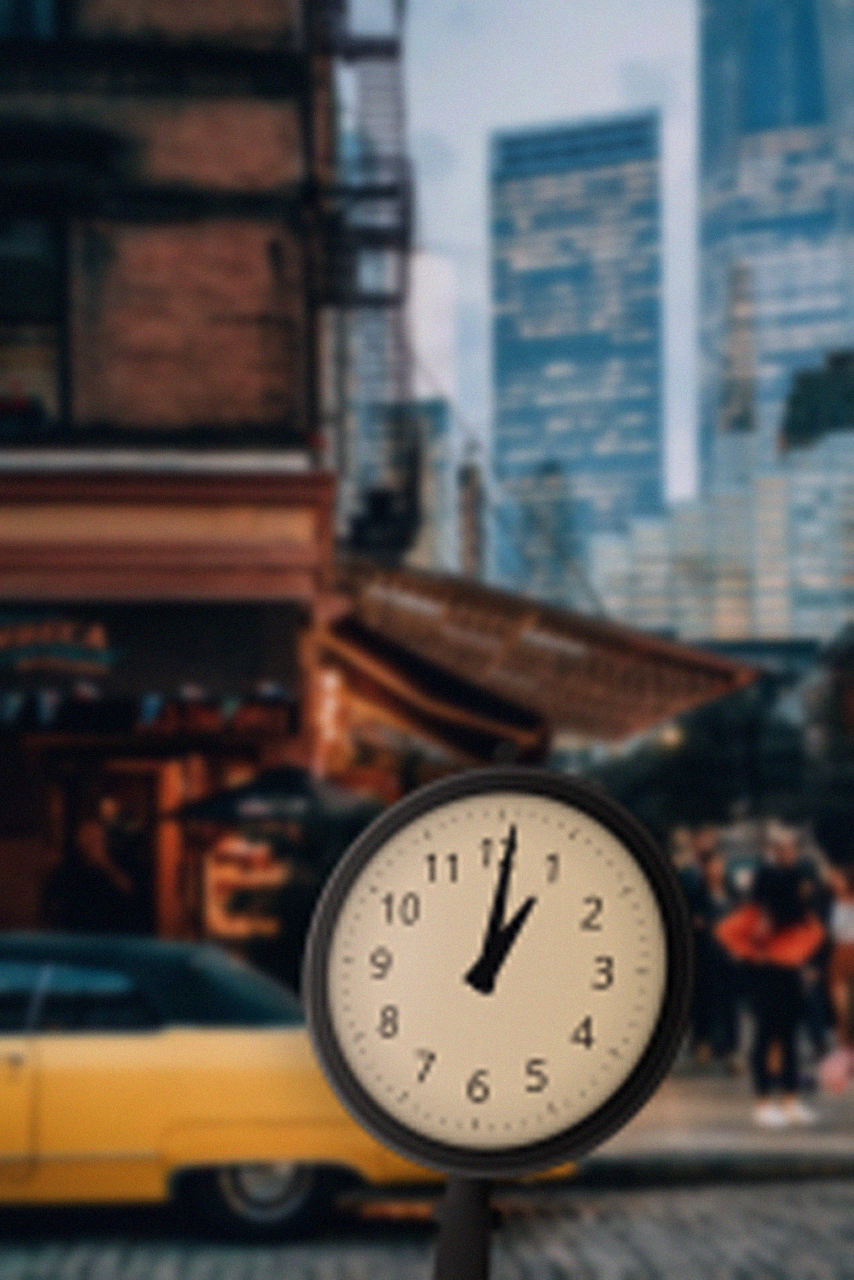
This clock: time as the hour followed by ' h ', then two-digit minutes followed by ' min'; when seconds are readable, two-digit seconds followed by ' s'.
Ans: 1 h 01 min
